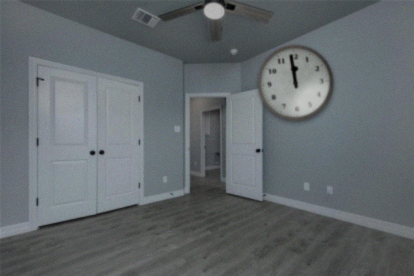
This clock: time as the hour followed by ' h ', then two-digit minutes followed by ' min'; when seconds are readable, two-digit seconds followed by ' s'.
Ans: 11 h 59 min
